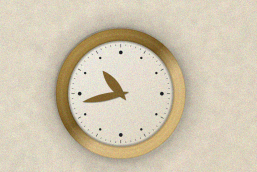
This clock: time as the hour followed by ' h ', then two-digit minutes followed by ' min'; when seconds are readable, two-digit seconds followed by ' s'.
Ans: 10 h 43 min
